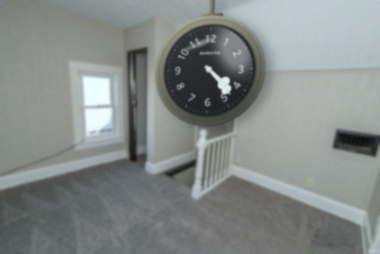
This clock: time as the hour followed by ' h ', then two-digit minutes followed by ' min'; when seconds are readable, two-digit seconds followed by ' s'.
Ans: 4 h 23 min
